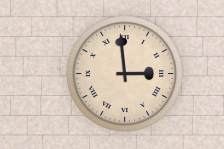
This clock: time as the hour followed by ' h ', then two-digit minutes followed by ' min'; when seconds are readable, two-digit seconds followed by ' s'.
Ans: 2 h 59 min
